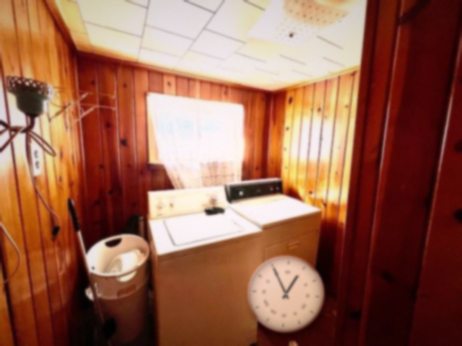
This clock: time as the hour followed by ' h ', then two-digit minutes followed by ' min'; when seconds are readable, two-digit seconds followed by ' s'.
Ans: 12 h 55 min
